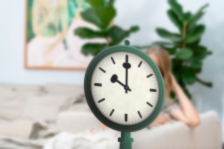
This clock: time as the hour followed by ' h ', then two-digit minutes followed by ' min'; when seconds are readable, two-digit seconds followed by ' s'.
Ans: 10 h 00 min
